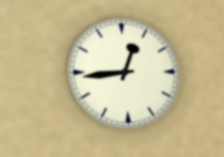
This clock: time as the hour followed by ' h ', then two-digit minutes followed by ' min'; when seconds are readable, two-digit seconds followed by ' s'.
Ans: 12 h 44 min
